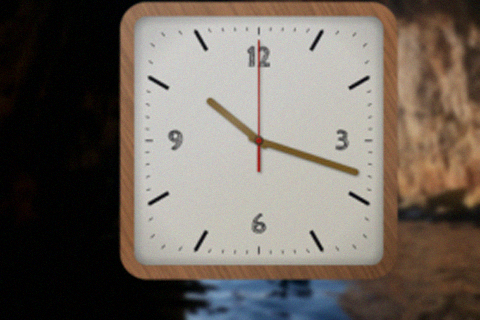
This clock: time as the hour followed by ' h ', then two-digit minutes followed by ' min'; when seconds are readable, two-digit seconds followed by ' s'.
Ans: 10 h 18 min 00 s
